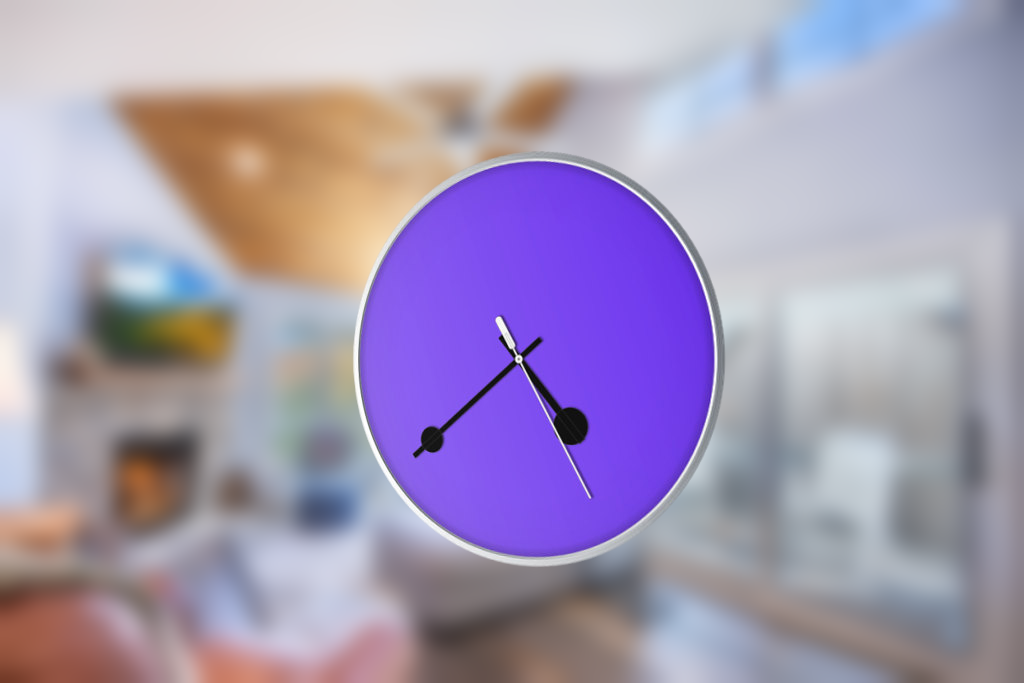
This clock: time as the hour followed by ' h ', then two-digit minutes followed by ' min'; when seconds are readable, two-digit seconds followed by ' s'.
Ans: 4 h 38 min 25 s
